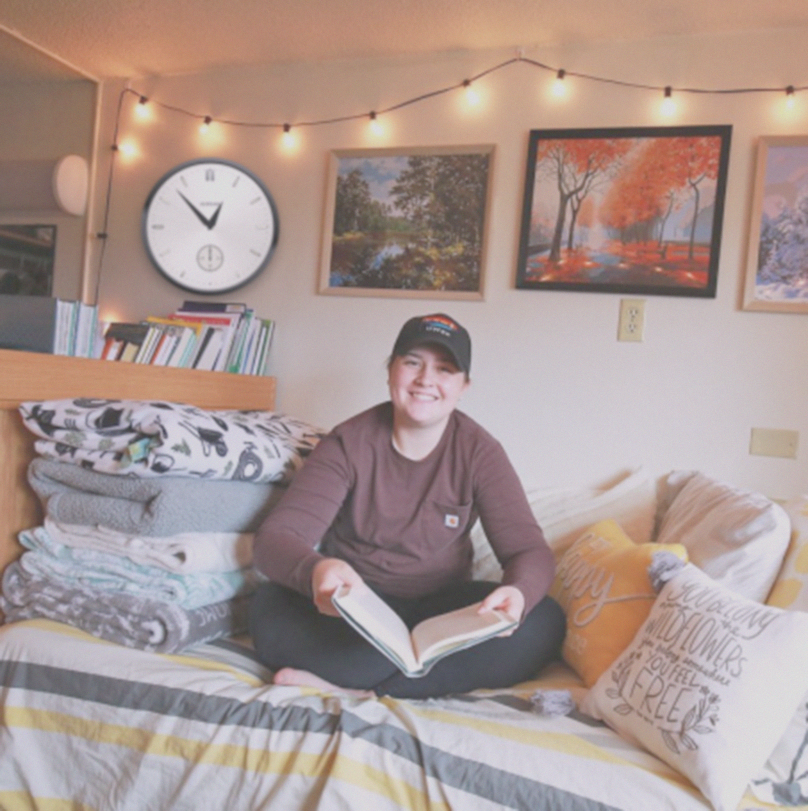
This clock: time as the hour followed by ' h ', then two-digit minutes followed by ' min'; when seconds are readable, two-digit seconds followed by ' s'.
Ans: 12 h 53 min
